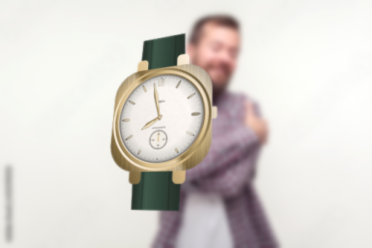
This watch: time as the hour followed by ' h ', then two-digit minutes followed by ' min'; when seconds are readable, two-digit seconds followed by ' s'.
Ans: 7 h 58 min
